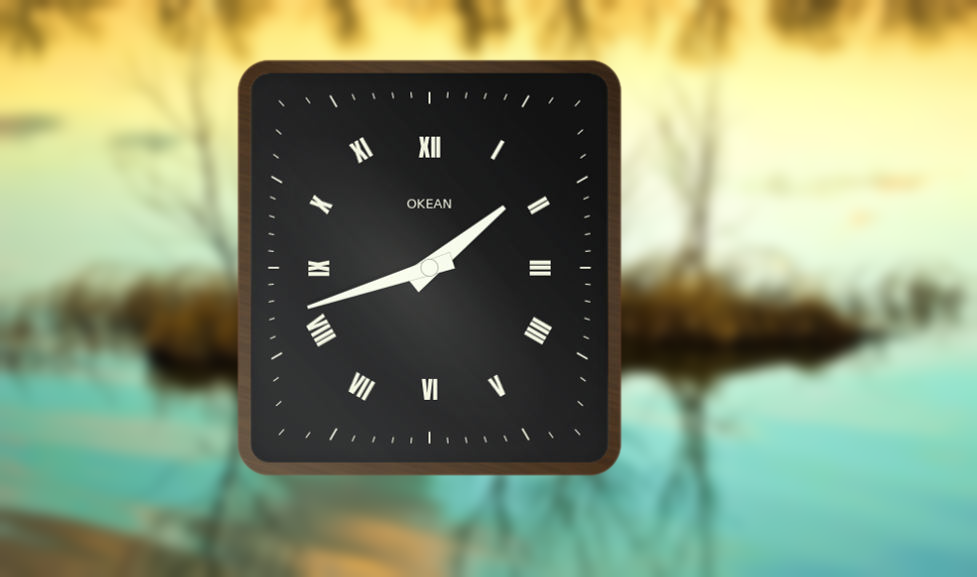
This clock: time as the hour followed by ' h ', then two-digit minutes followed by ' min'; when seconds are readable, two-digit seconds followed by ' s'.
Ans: 1 h 42 min
